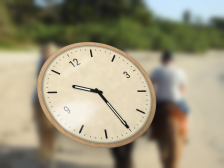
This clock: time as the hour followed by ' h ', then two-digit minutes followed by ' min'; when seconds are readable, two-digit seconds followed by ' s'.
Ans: 10 h 30 min
